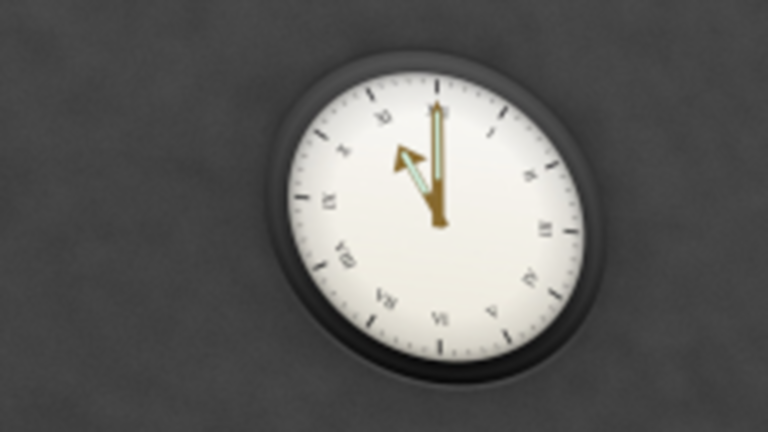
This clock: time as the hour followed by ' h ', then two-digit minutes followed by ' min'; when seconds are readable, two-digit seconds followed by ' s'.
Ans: 11 h 00 min
